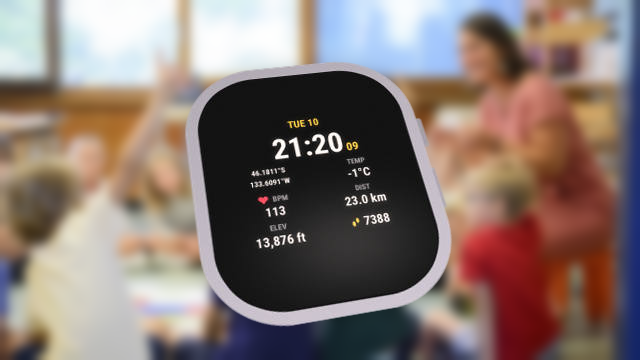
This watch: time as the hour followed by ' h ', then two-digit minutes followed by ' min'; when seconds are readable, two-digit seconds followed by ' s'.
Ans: 21 h 20 min 09 s
